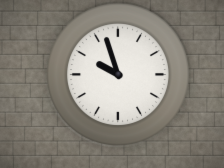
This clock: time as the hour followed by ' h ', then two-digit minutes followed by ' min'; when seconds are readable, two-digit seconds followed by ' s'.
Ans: 9 h 57 min
